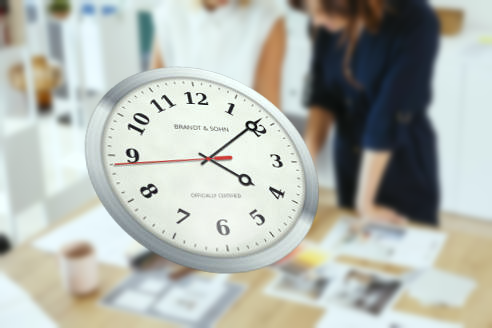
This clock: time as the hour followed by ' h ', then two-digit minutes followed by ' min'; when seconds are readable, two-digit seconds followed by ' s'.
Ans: 4 h 08 min 44 s
